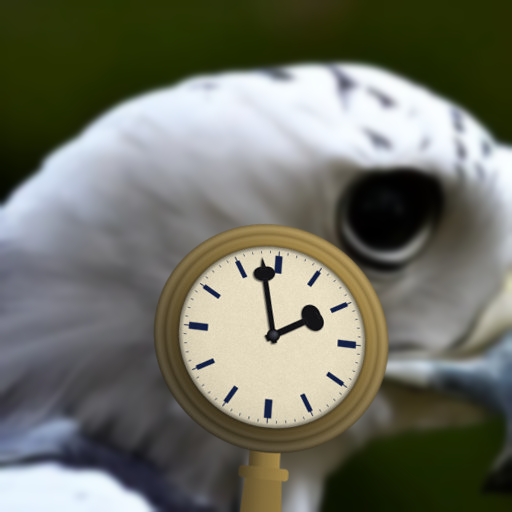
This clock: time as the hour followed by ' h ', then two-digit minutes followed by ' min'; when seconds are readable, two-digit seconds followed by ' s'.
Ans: 1 h 58 min
